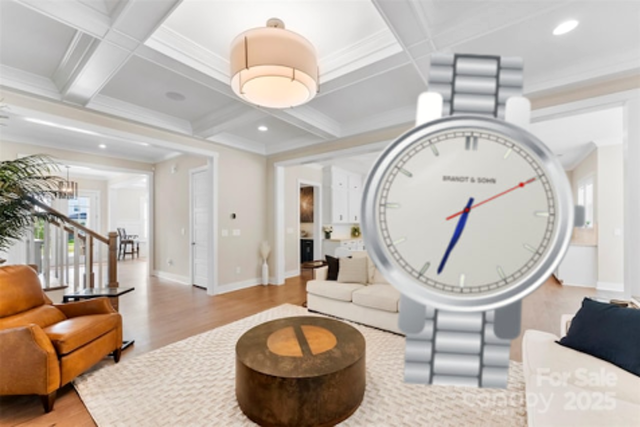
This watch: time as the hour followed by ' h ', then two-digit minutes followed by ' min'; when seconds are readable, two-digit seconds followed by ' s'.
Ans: 6 h 33 min 10 s
